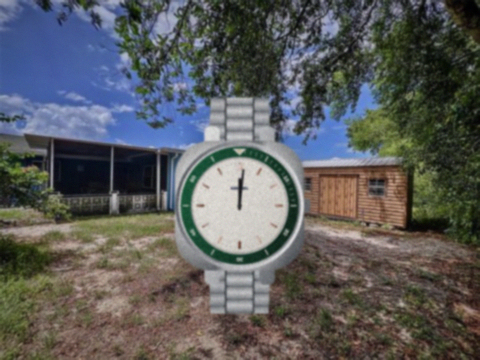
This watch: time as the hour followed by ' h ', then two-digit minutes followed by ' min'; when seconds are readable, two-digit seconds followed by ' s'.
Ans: 12 h 01 min
